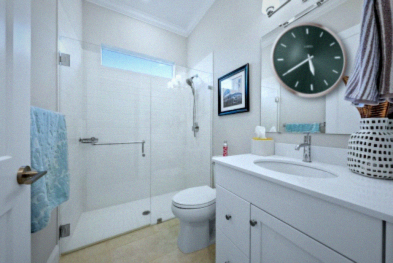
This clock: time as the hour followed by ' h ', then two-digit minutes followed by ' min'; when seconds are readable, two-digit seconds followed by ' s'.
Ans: 5 h 40 min
